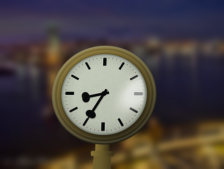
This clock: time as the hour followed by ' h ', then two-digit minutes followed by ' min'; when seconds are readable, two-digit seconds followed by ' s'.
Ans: 8 h 35 min
